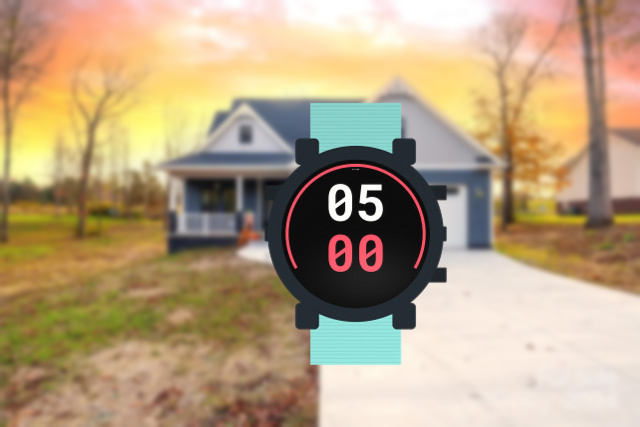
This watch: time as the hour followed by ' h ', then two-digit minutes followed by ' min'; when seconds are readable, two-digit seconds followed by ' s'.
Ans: 5 h 00 min
